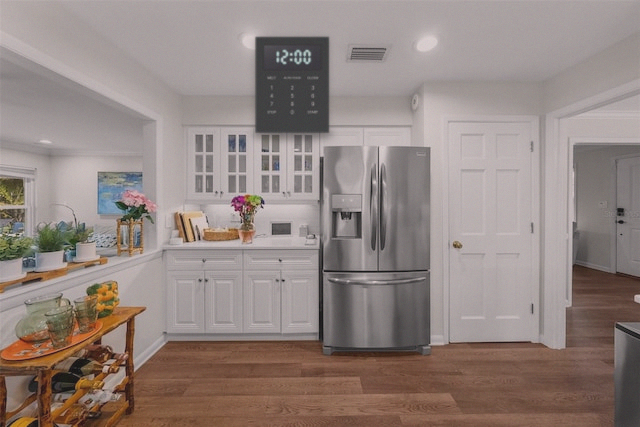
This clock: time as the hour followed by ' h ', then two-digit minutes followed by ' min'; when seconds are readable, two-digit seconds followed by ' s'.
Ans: 12 h 00 min
